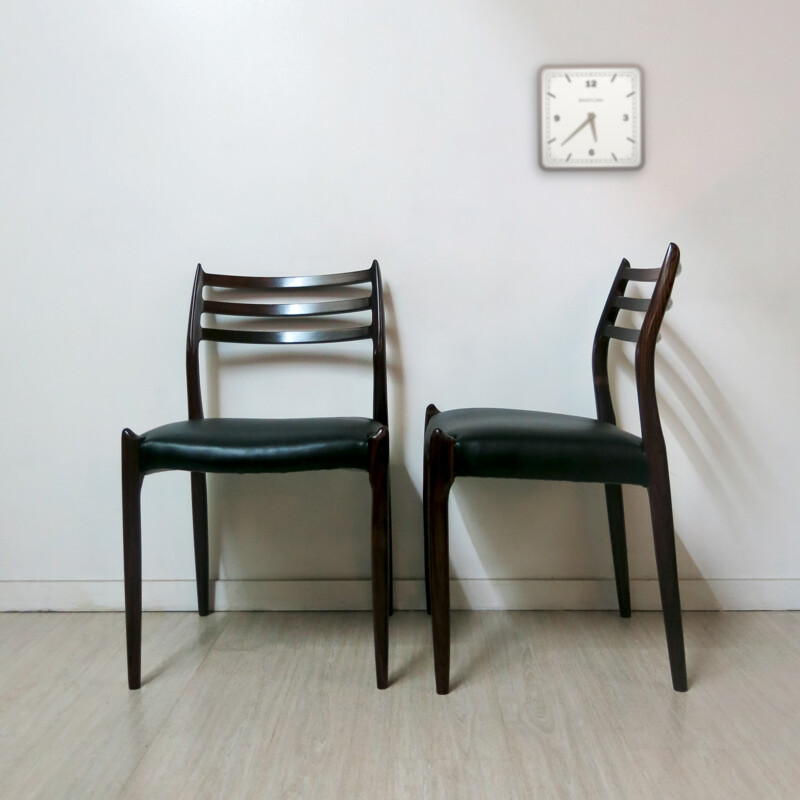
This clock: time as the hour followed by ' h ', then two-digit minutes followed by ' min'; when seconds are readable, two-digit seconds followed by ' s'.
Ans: 5 h 38 min
